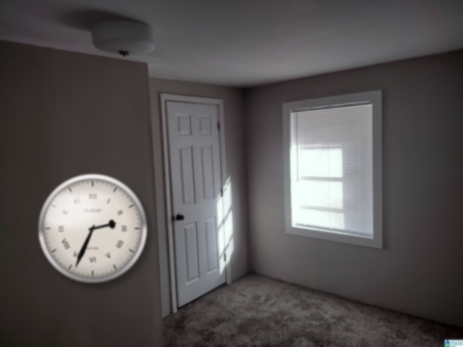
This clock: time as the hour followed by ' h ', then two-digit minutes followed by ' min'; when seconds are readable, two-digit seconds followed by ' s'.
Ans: 2 h 34 min
